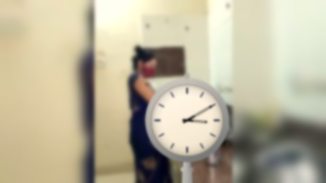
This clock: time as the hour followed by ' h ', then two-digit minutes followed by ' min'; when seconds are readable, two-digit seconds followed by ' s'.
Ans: 3 h 10 min
